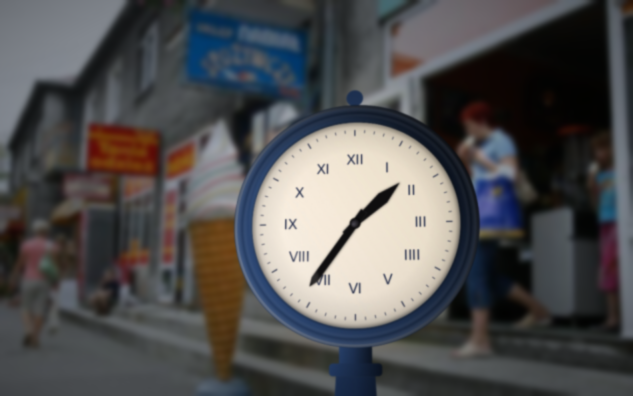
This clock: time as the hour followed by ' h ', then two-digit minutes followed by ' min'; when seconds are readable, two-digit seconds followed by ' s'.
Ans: 1 h 36 min
